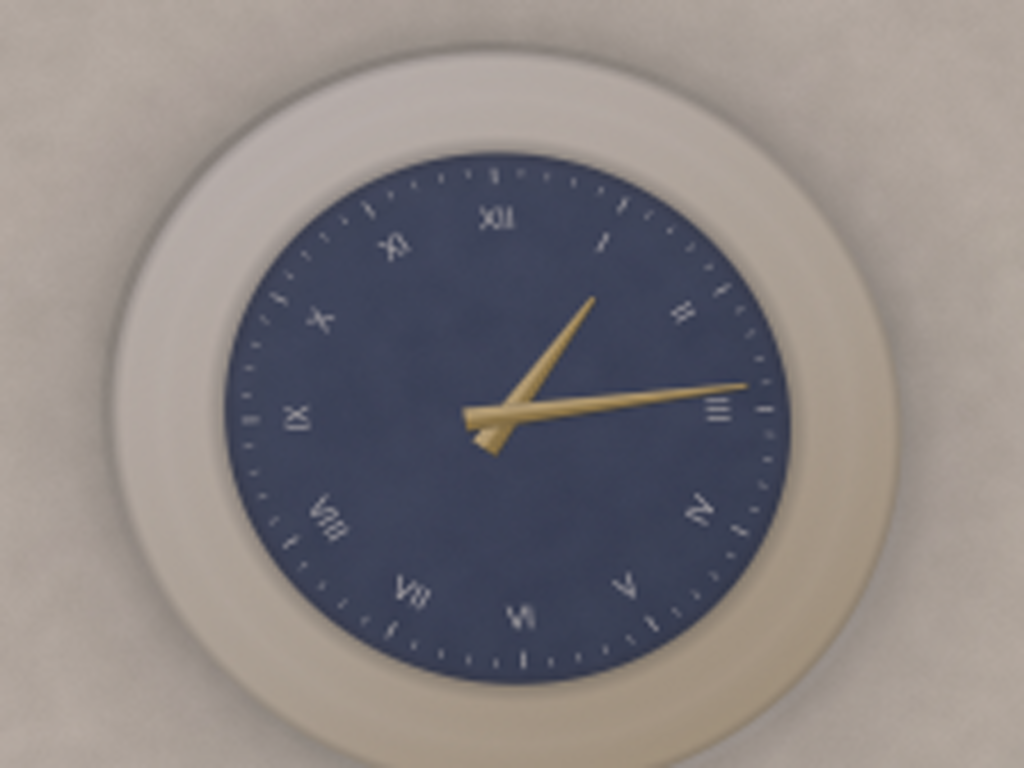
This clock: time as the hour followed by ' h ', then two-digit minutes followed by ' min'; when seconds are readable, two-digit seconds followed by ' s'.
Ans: 1 h 14 min
